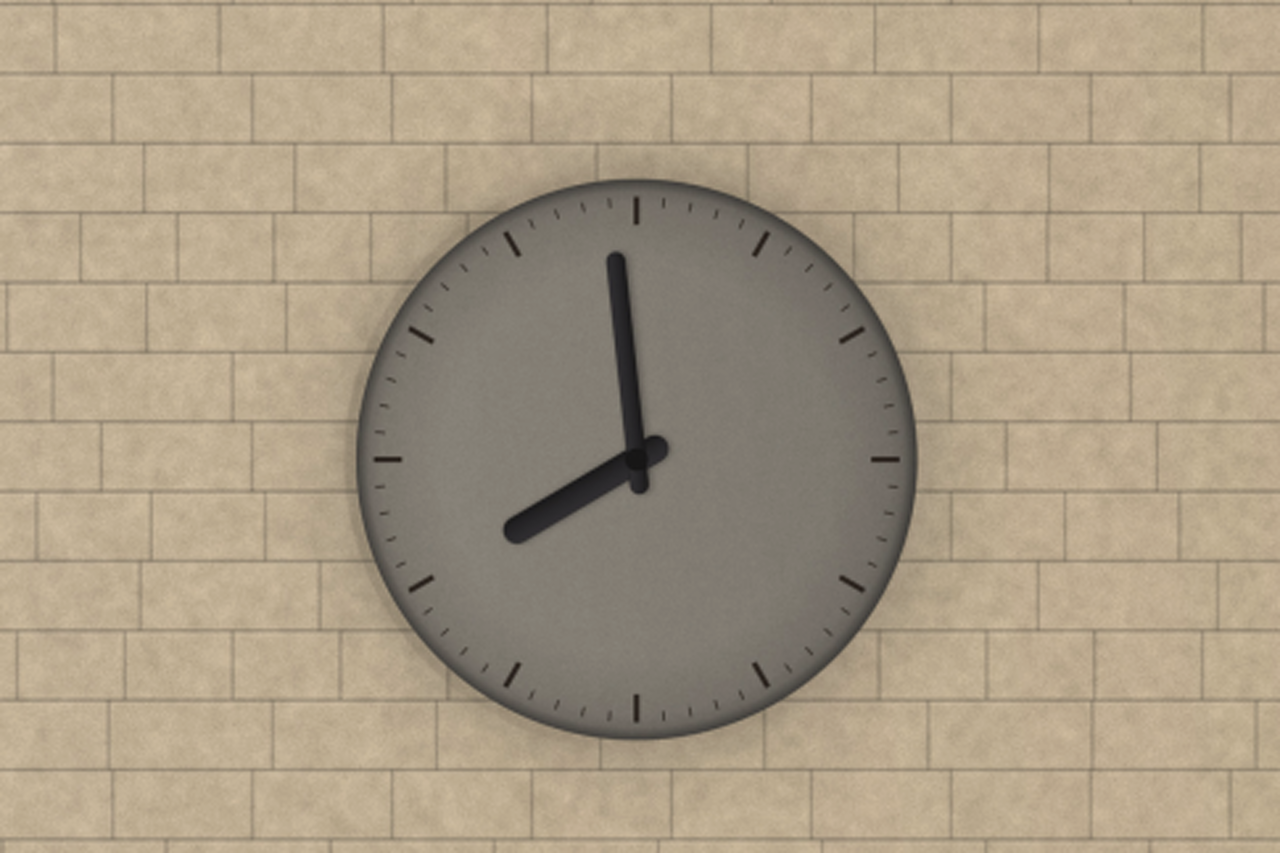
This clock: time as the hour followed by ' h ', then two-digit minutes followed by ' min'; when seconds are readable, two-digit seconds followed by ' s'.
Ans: 7 h 59 min
